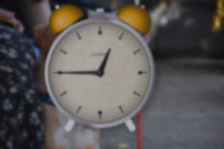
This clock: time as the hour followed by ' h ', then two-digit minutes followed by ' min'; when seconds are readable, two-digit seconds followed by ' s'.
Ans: 12 h 45 min
